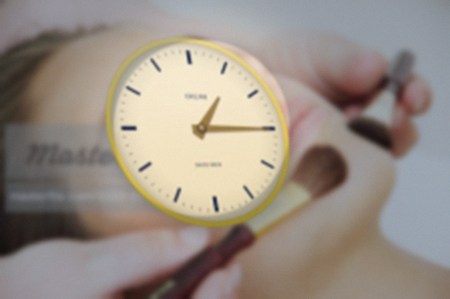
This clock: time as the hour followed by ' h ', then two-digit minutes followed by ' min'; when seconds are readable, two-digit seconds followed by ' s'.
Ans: 1 h 15 min
